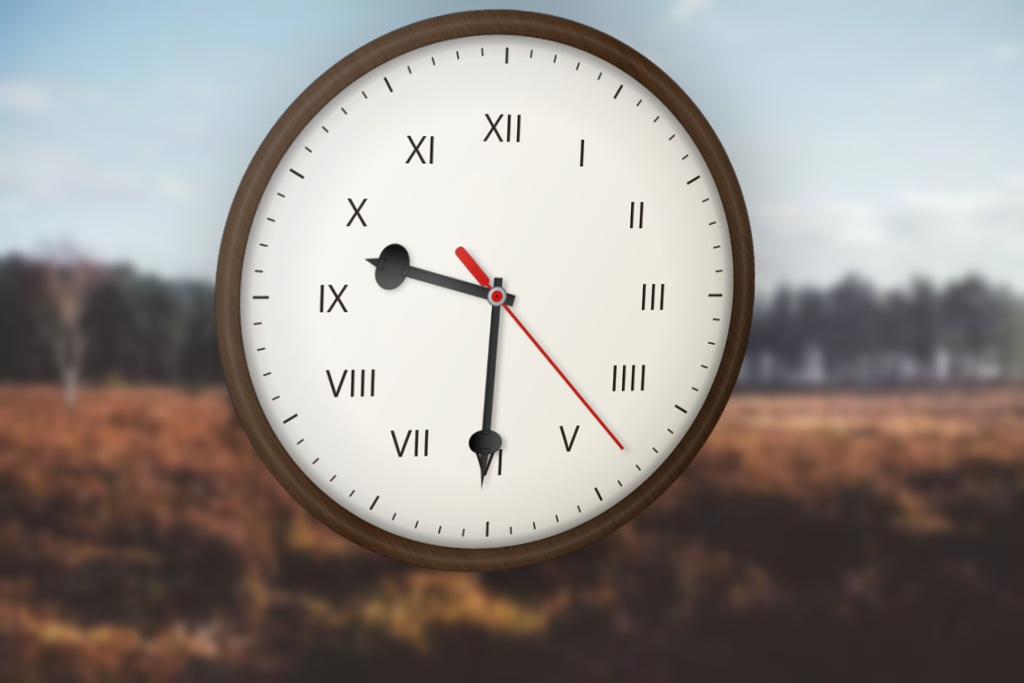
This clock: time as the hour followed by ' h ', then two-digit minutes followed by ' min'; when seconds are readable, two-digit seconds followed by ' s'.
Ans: 9 h 30 min 23 s
